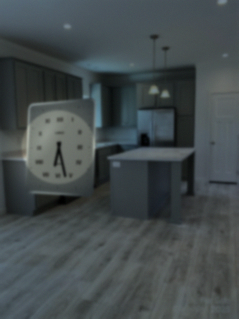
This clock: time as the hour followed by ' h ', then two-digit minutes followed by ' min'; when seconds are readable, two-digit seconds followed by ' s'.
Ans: 6 h 27 min
